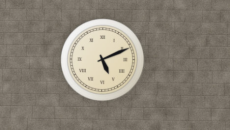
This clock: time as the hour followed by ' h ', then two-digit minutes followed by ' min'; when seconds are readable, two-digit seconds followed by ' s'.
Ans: 5 h 11 min
